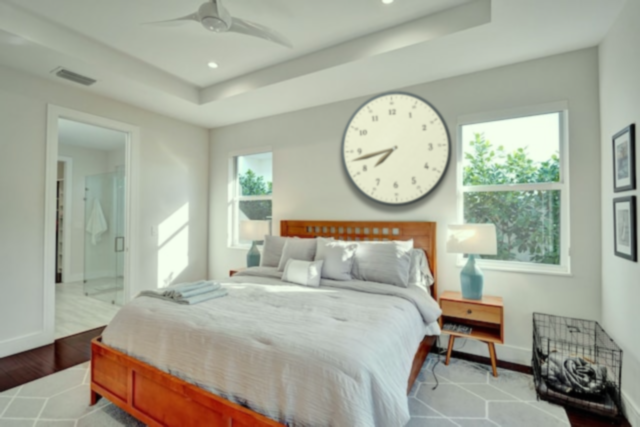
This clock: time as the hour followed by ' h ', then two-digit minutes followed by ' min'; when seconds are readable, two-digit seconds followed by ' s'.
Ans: 7 h 43 min
